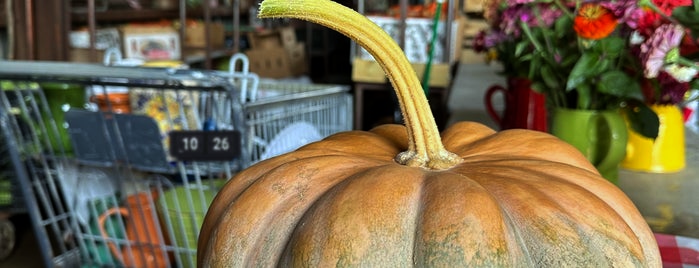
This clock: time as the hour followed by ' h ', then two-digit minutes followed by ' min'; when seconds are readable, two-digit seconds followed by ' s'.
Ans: 10 h 26 min
